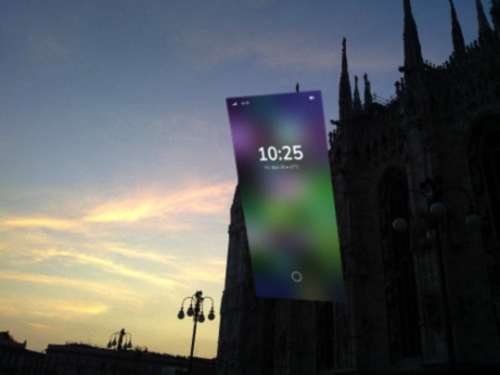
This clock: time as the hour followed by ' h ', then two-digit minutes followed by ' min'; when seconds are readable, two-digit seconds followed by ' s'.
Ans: 10 h 25 min
